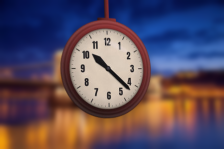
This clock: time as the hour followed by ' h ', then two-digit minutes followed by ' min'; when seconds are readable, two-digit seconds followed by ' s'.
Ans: 10 h 22 min
